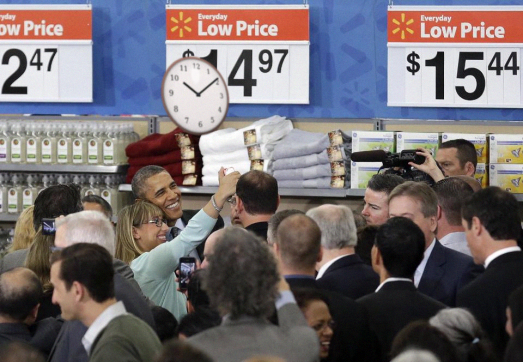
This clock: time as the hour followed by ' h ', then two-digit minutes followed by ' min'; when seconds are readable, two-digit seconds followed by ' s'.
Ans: 10 h 09 min
